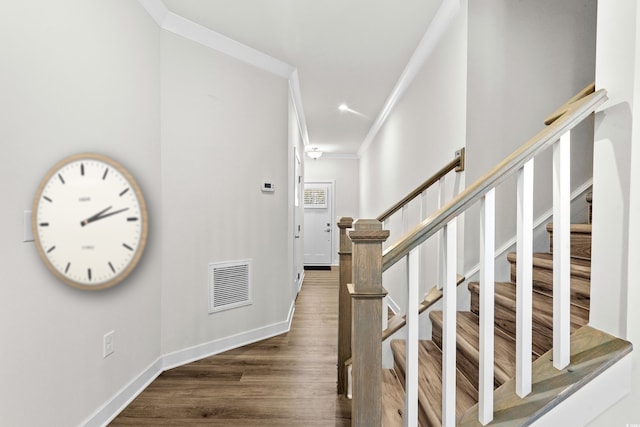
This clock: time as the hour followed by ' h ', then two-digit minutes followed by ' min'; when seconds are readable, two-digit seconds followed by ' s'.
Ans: 2 h 13 min
